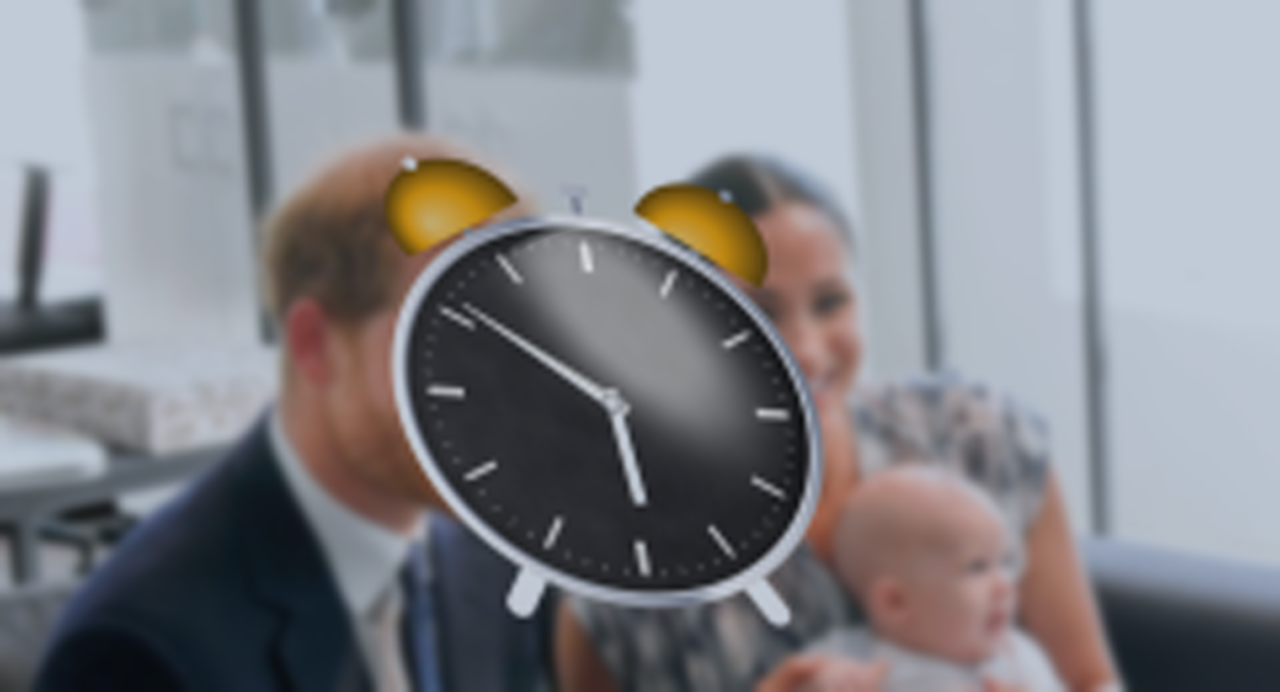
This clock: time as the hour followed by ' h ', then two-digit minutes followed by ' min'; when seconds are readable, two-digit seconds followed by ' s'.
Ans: 5 h 51 min
